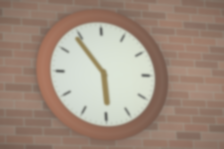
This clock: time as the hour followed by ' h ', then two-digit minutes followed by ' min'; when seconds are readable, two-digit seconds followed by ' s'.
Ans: 5 h 54 min
